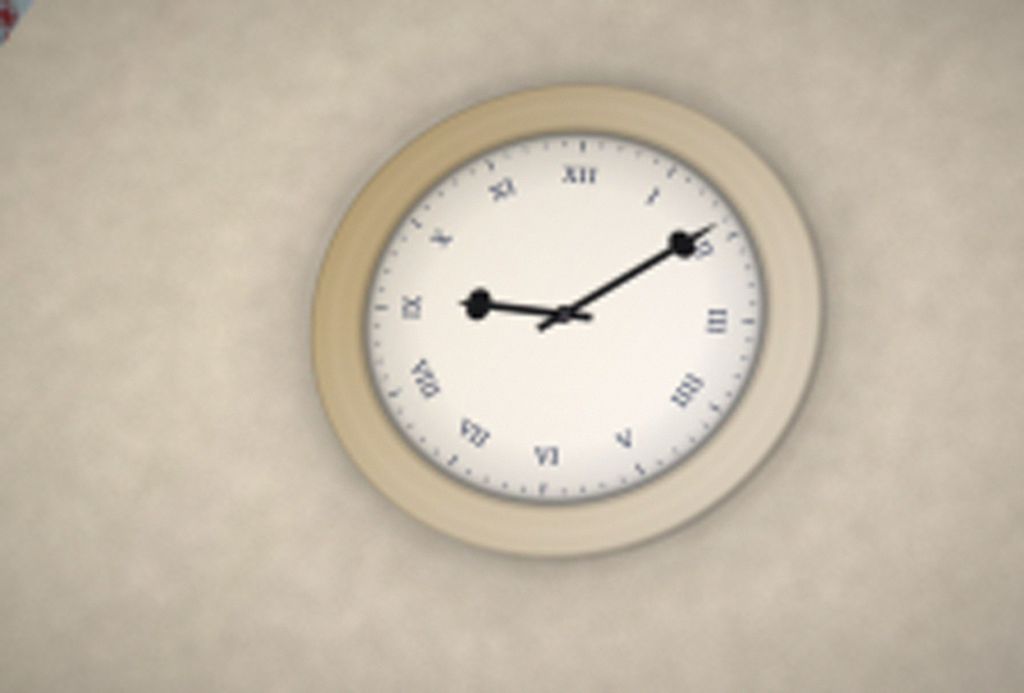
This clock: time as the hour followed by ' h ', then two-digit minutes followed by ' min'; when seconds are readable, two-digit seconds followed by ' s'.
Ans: 9 h 09 min
